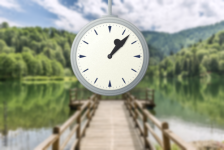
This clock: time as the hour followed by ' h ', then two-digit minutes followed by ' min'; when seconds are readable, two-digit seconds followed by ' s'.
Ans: 1 h 07 min
